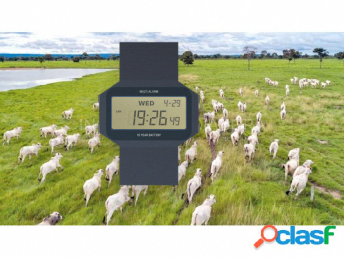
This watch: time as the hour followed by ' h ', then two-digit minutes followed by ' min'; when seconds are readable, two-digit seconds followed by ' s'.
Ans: 19 h 26 min 49 s
